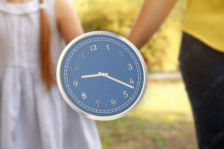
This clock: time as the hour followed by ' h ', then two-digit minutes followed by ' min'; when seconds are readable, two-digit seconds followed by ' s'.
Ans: 9 h 22 min
